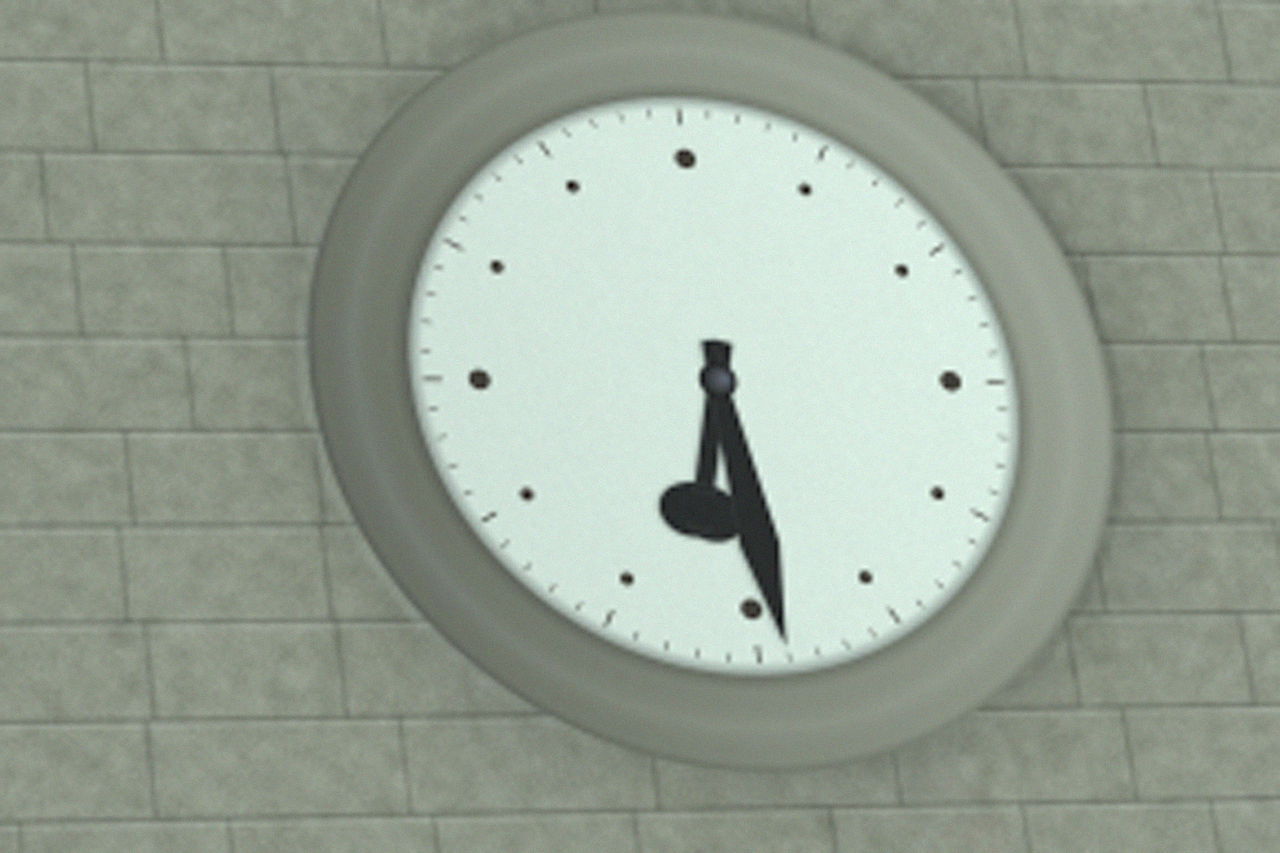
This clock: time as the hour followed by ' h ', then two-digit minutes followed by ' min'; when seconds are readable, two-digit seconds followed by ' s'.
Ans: 6 h 29 min
